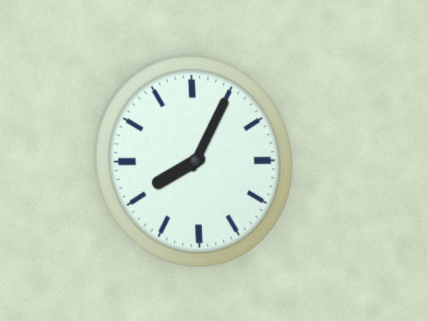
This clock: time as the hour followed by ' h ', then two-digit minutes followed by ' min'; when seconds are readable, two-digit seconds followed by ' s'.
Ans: 8 h 05 min
